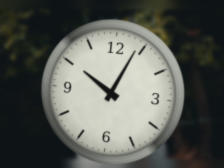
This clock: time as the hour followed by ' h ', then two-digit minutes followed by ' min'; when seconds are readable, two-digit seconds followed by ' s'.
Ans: 10 h 04 min
